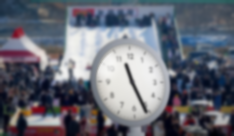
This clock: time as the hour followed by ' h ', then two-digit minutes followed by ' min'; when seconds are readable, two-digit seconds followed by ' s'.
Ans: 11 h 26 min
